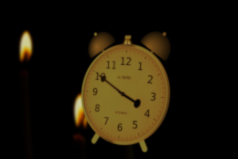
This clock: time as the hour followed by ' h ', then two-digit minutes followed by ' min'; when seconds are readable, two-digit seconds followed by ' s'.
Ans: 3 h 50 min
